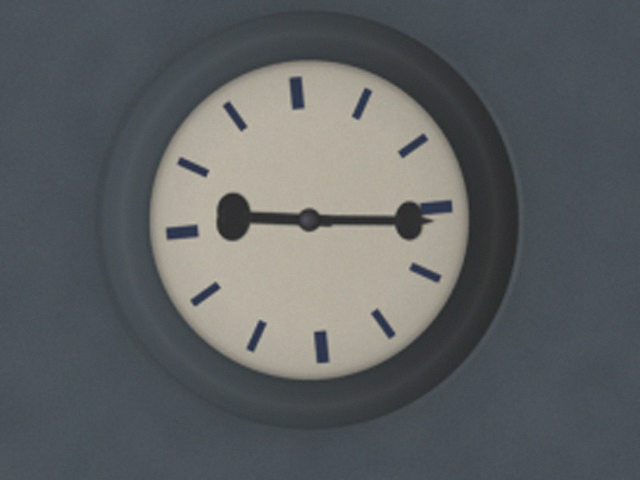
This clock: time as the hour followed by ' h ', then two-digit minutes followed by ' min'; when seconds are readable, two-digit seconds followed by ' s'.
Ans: 9 h 16 min
